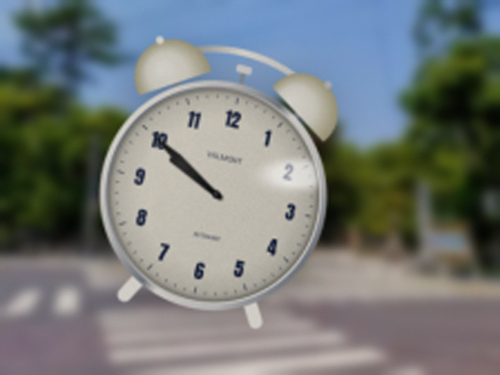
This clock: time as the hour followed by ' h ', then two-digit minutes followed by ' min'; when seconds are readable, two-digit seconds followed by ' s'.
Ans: 9 h 50 min
